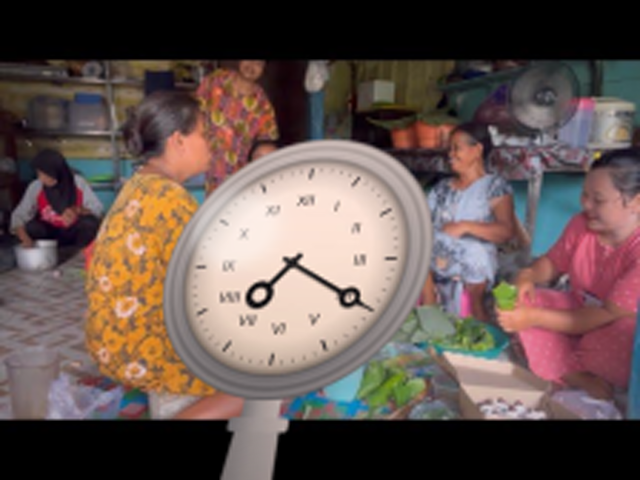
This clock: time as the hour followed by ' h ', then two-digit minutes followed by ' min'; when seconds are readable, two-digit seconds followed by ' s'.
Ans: 7 h 20 min
